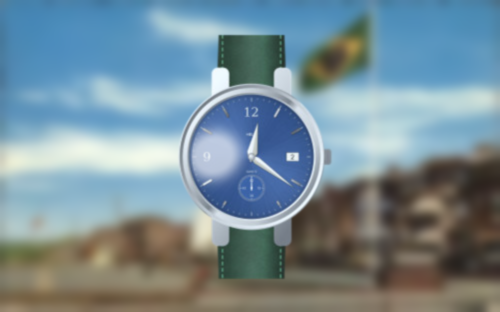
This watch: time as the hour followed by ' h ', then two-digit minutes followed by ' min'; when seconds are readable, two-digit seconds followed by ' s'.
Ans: 12 h 21 min
